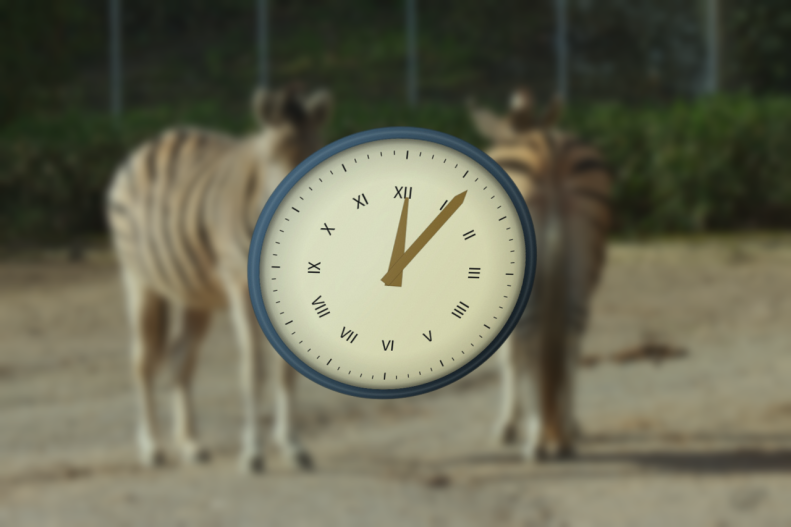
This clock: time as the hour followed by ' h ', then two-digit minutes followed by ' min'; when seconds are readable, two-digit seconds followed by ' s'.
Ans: 12 h 06 min
